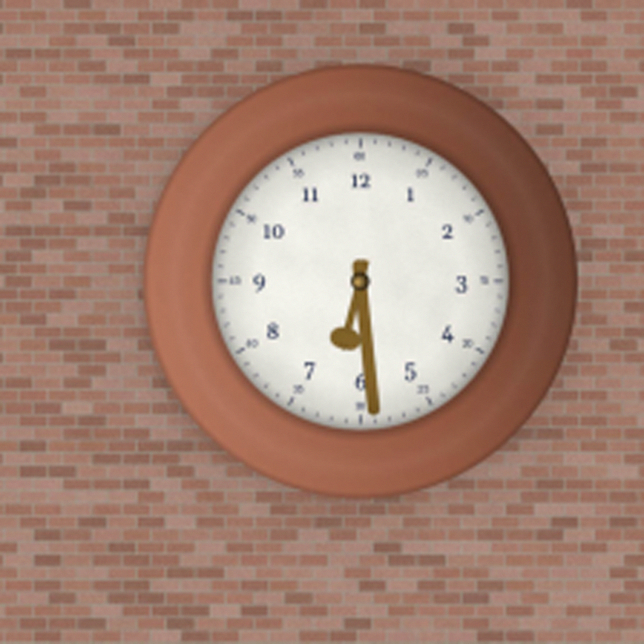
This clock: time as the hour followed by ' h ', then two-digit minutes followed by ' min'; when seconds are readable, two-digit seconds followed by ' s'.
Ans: 6 h 29 min
